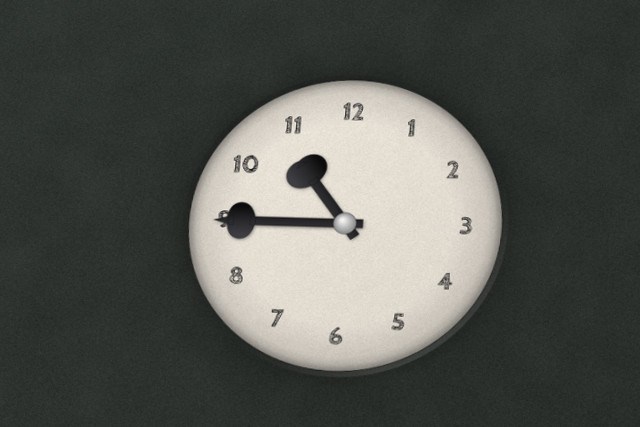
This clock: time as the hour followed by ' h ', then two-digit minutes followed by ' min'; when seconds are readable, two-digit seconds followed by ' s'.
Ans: 10 h 45 min
